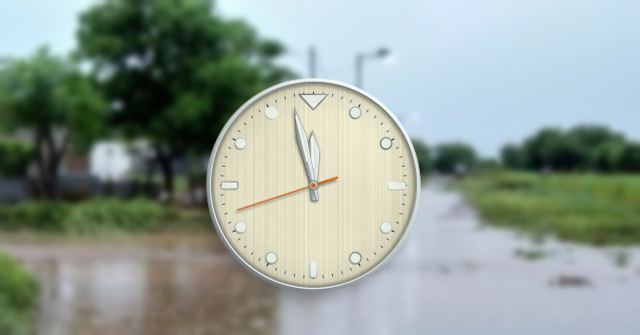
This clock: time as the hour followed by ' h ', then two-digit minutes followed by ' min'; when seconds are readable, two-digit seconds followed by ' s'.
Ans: 11 h 57 min 42 s
